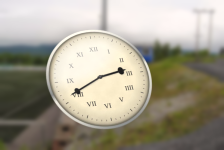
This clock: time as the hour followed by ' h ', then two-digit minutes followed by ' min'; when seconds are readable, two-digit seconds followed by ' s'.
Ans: 2 h 41 min
